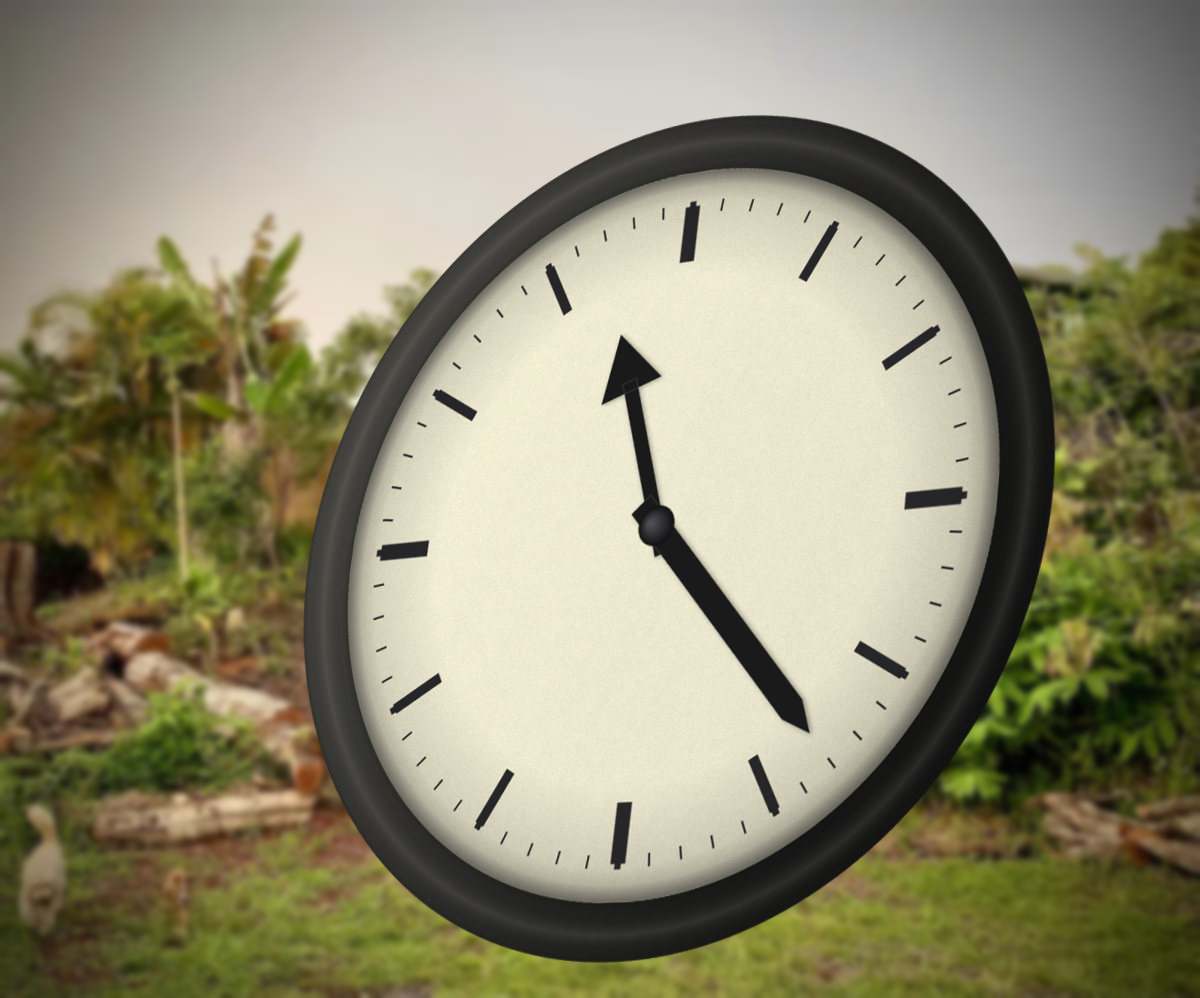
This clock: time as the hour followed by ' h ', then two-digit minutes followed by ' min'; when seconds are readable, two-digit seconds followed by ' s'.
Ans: 11 h 23 min
